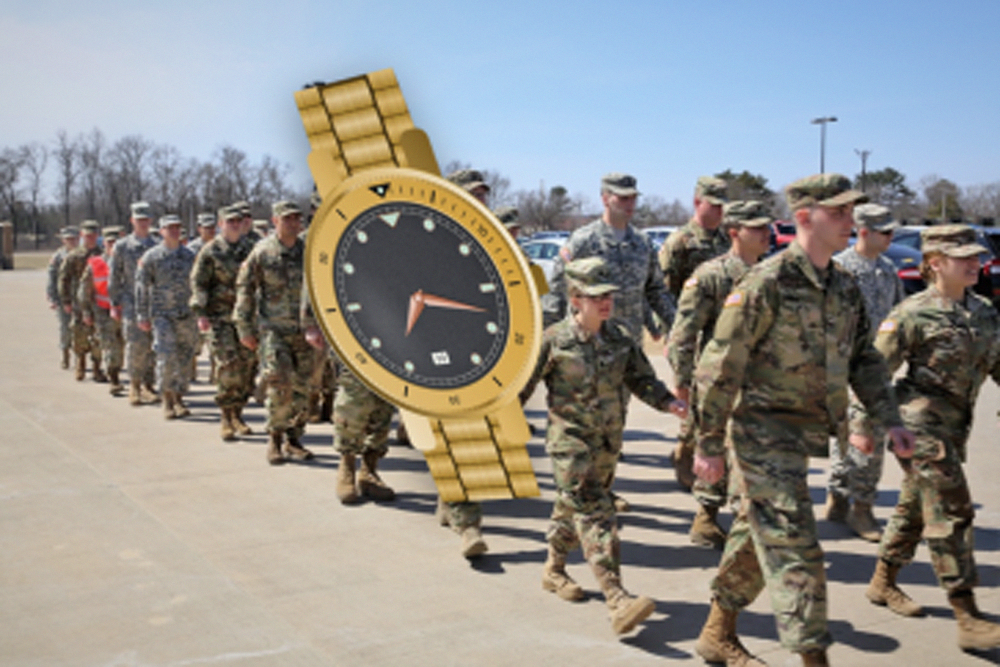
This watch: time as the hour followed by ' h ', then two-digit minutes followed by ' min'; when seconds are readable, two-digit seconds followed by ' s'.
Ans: 7 h 18 min
